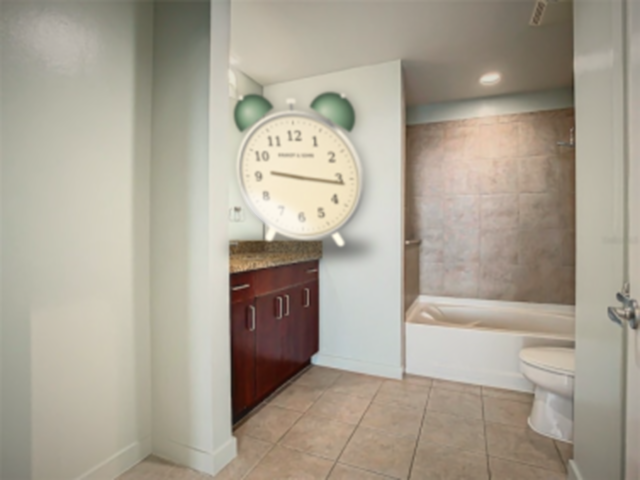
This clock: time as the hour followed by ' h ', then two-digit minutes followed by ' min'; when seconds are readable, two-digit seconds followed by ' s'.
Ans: 9 h 16 min
